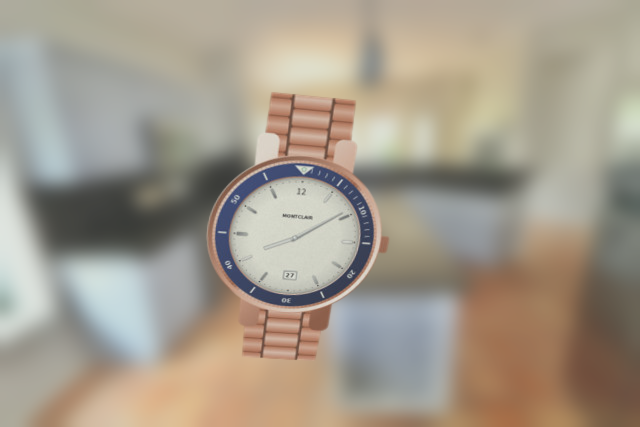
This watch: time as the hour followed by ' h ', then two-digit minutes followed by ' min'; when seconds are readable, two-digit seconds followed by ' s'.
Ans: 8 h 09 min
